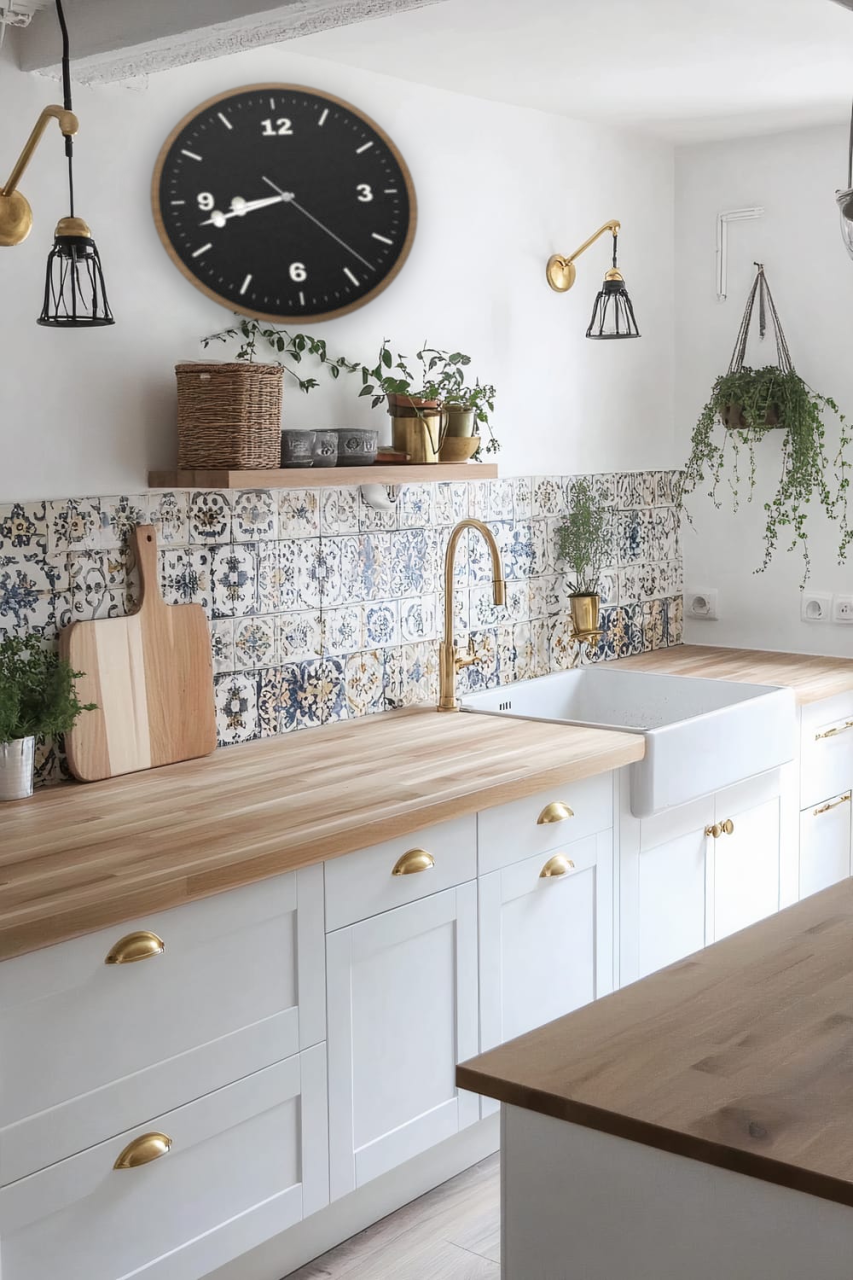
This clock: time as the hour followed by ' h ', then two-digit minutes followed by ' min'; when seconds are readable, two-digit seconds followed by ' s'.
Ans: 8 h 42 min 23 s
